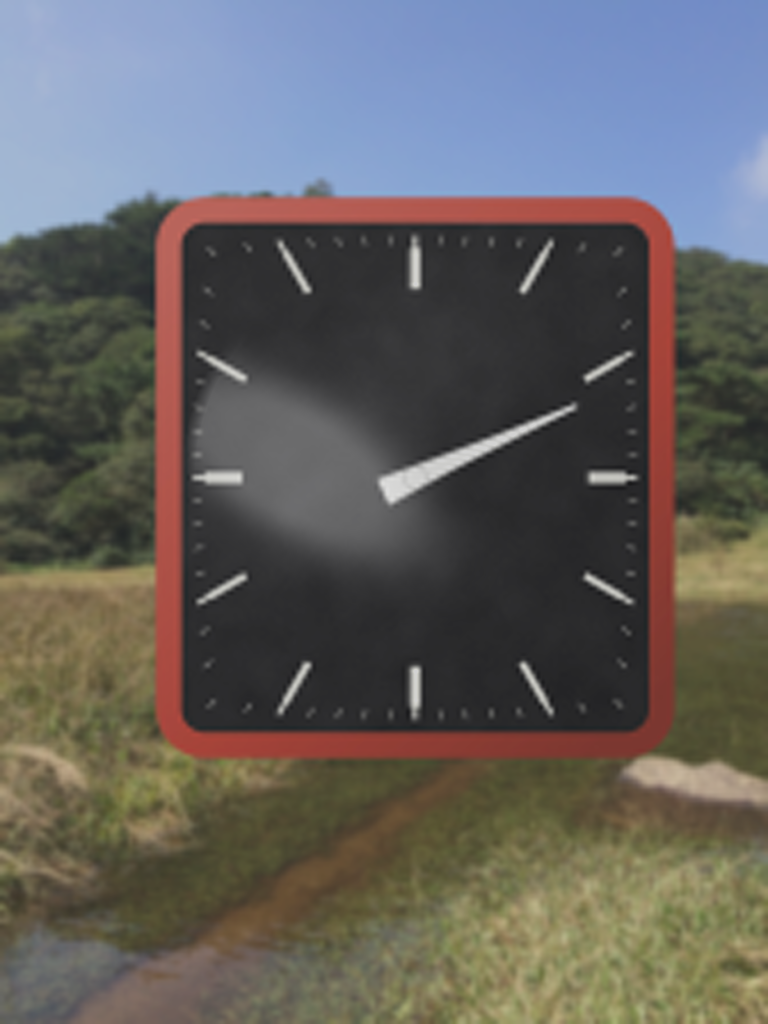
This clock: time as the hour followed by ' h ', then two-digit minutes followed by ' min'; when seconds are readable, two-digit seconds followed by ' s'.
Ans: 2 h 11 min
